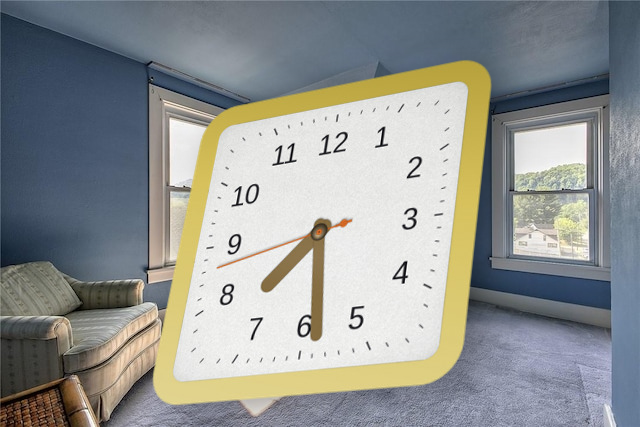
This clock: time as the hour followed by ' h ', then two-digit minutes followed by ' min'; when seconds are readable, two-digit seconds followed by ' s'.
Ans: 7 h 28 min 43 s
